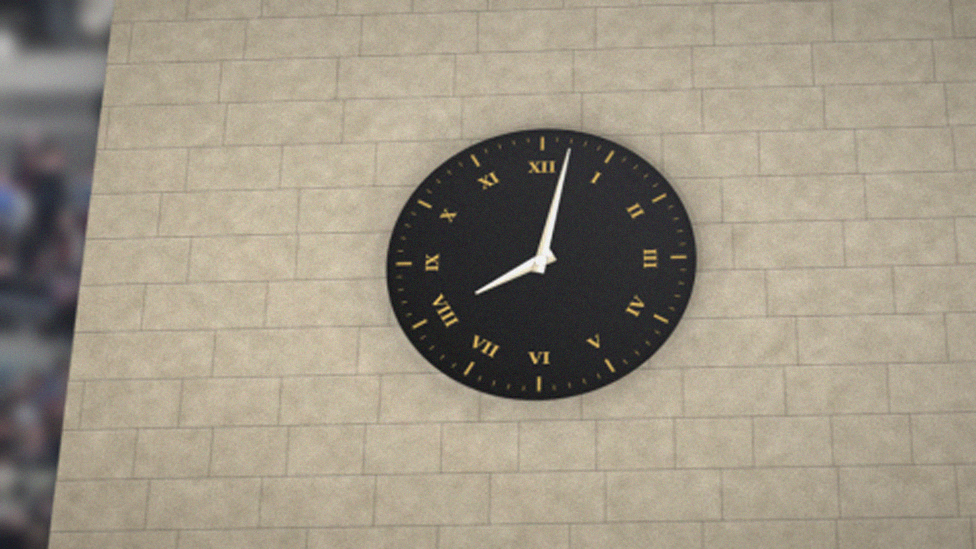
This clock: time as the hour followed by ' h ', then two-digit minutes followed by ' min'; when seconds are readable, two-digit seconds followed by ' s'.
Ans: 8 h 02 min
